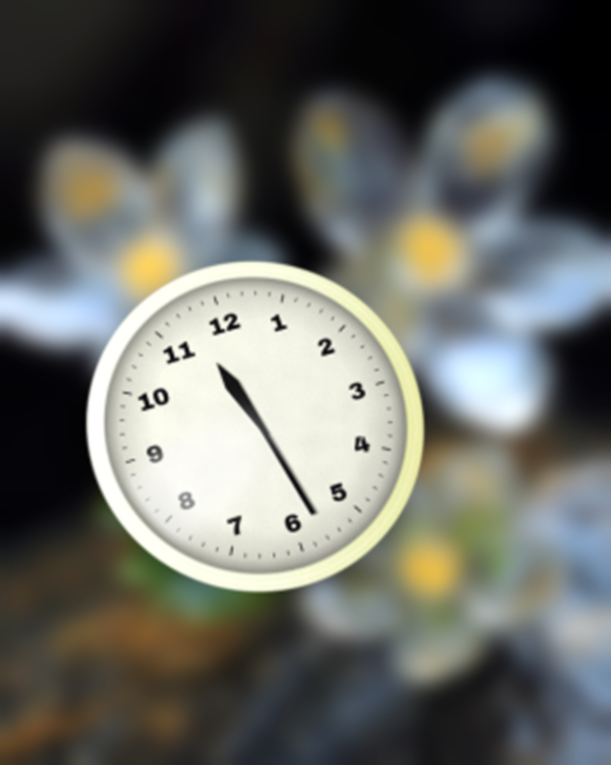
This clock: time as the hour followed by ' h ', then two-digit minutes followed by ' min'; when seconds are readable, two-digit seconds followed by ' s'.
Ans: 11 h 28 min
